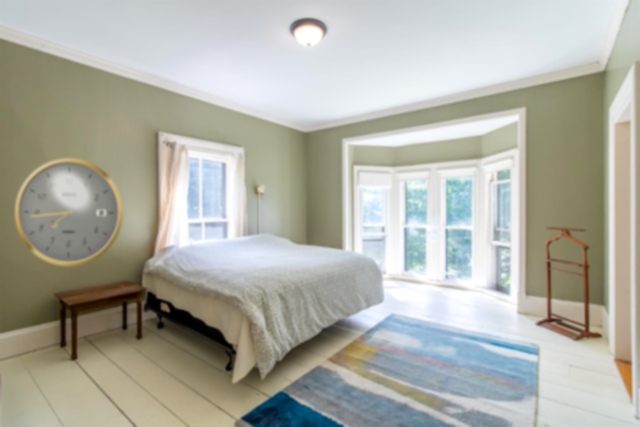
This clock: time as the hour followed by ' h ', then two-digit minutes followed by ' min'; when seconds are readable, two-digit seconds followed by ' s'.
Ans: 7 h 44 min
